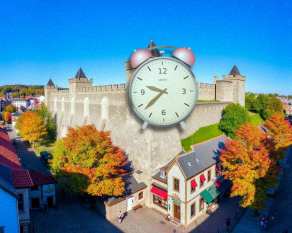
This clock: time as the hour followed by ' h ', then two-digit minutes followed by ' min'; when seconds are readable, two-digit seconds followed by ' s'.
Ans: 9 h 38 min
